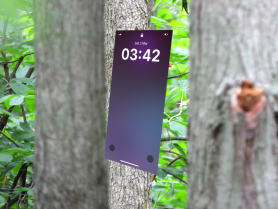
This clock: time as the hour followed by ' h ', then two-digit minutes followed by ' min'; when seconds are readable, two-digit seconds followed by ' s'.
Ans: 3 h 42 min
